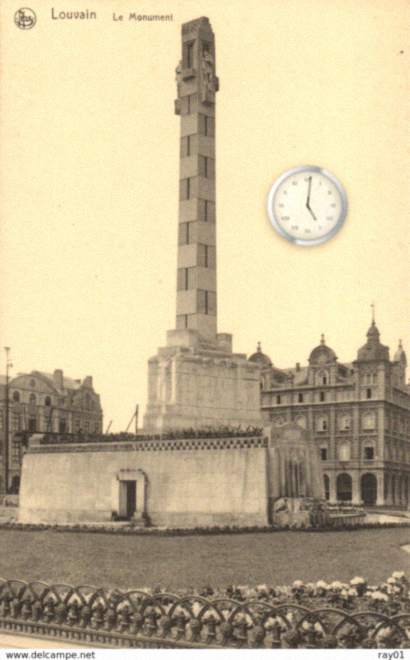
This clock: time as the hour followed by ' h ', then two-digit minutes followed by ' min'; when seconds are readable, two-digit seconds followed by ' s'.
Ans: 5 h 01 min
